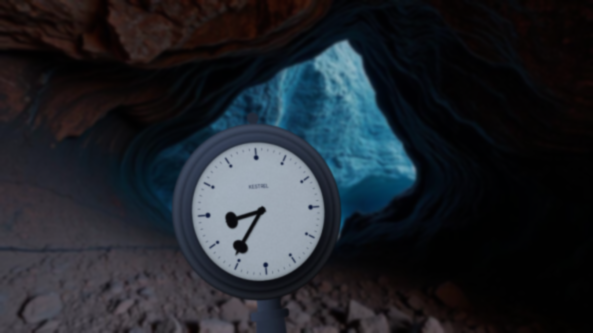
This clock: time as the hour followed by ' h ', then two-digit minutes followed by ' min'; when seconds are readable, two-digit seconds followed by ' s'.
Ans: 8 h 36 min
